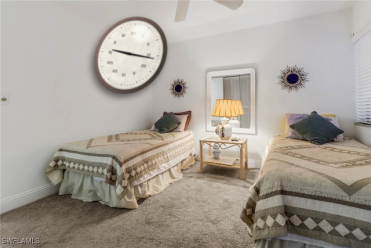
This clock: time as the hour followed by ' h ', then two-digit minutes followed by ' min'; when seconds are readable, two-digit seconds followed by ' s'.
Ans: 9 h 16 min
